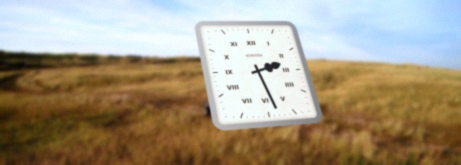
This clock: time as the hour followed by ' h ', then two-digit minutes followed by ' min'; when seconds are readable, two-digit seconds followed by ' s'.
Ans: 2 h 28 min
